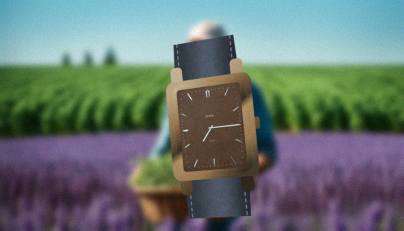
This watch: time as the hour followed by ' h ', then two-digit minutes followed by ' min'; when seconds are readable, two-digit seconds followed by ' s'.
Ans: 7 h 15 min
